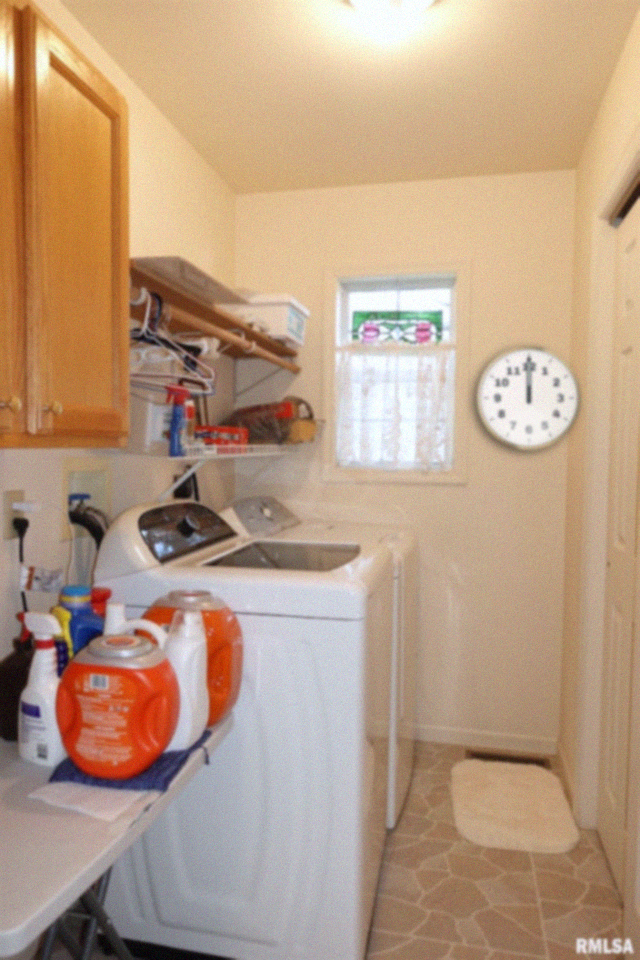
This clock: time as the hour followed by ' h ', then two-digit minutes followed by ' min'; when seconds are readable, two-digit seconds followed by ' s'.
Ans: 12 h 00 min
